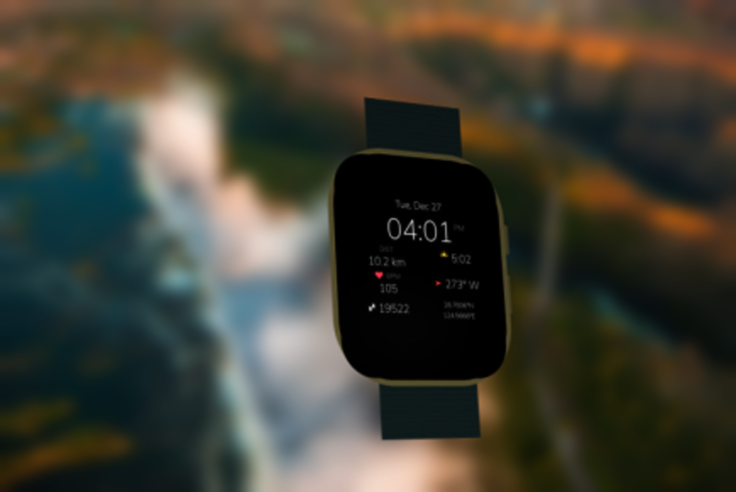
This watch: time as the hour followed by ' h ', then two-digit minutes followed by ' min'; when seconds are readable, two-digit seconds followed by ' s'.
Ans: 4 h 01 min
